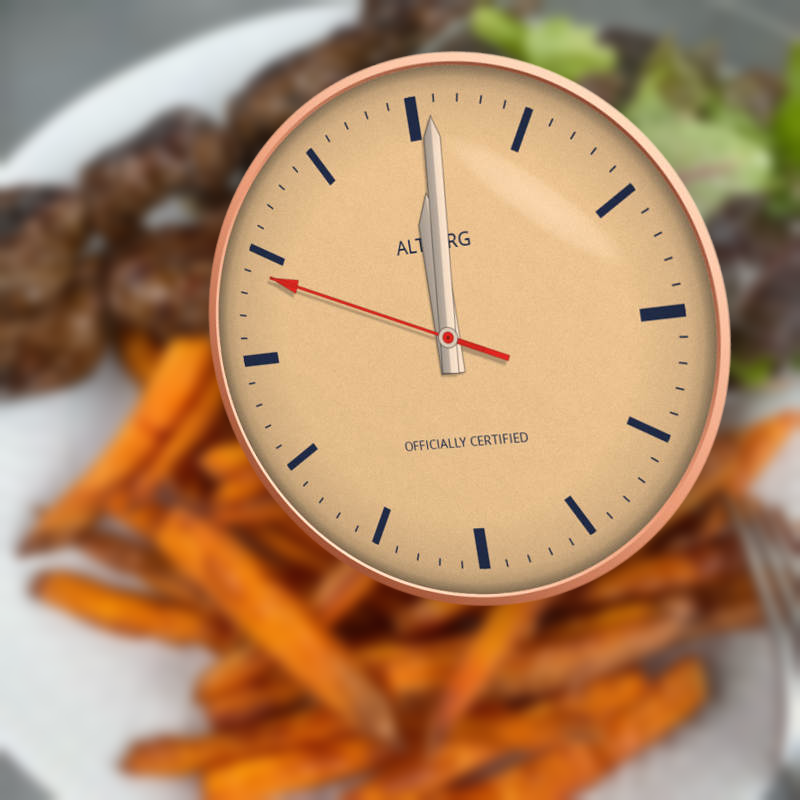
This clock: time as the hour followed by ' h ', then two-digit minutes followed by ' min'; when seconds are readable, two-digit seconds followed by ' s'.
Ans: 12 h 00 min 49 s
